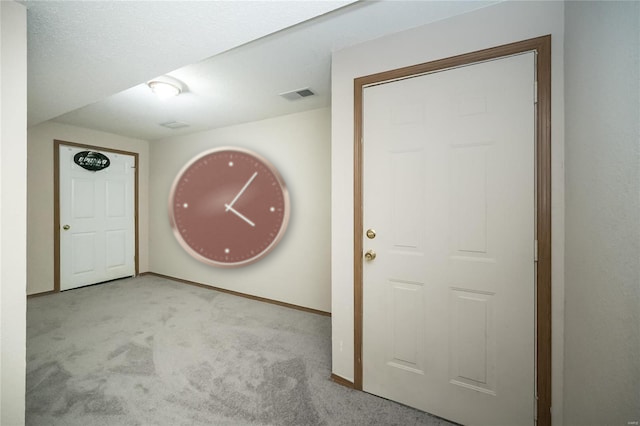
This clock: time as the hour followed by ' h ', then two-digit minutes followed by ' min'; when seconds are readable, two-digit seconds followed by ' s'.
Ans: 4 h 06 min
